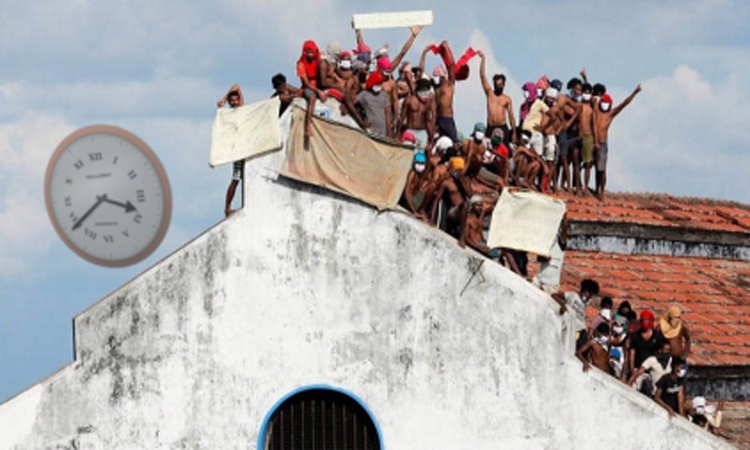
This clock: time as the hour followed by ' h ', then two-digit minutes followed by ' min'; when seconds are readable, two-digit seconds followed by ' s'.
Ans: 3 h 39 min
